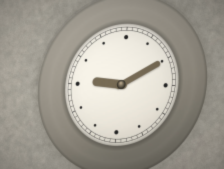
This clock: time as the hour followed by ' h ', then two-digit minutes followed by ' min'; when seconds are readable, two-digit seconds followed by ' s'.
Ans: 9 h 10 min
